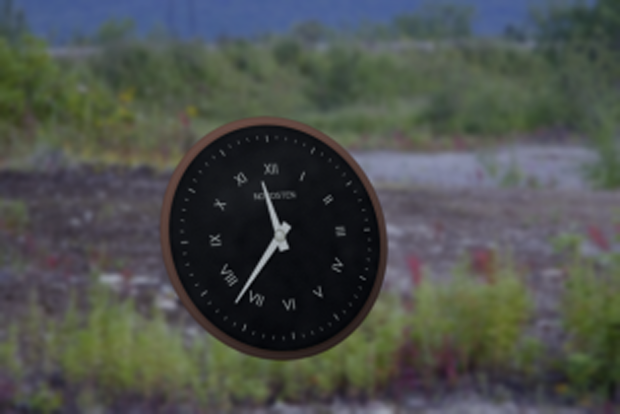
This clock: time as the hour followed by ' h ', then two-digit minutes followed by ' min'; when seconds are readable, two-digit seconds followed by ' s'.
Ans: 11 h 37 min
